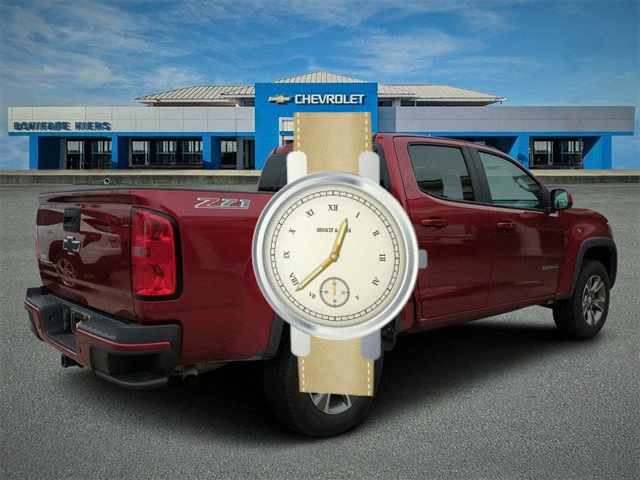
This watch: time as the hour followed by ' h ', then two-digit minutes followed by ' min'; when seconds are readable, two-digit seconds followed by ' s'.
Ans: 12 h 38 min
